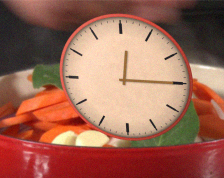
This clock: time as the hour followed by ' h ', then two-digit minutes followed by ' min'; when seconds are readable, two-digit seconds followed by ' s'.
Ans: 12 h 15 min
